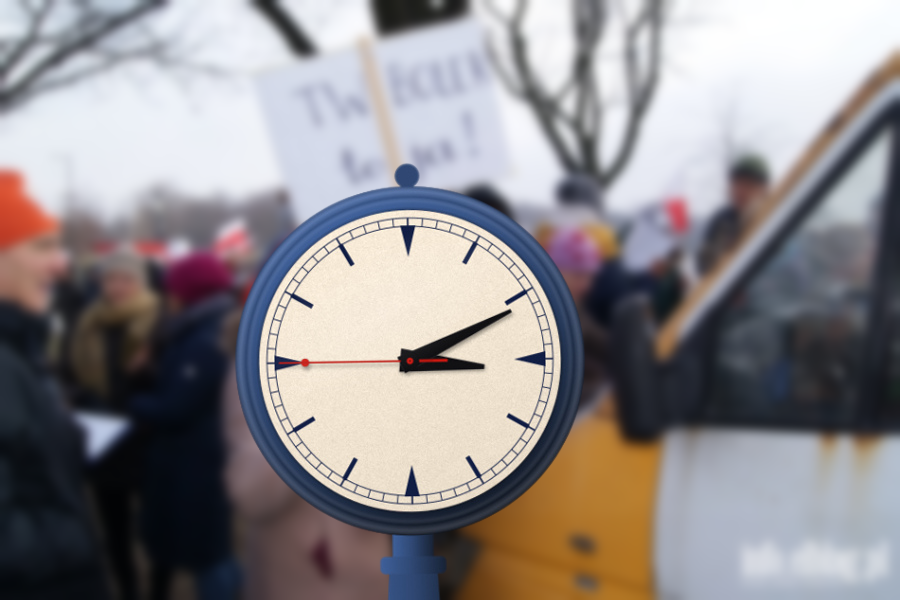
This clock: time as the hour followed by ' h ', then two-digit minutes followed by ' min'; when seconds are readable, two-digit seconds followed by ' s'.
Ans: 3 h 10 min 45 s
